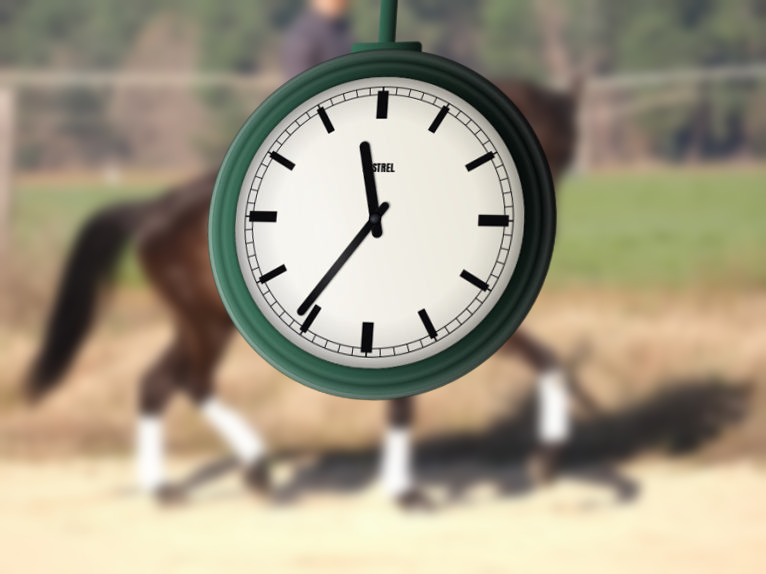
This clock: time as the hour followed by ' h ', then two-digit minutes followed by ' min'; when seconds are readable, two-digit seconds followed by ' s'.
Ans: 11 h 36 min
